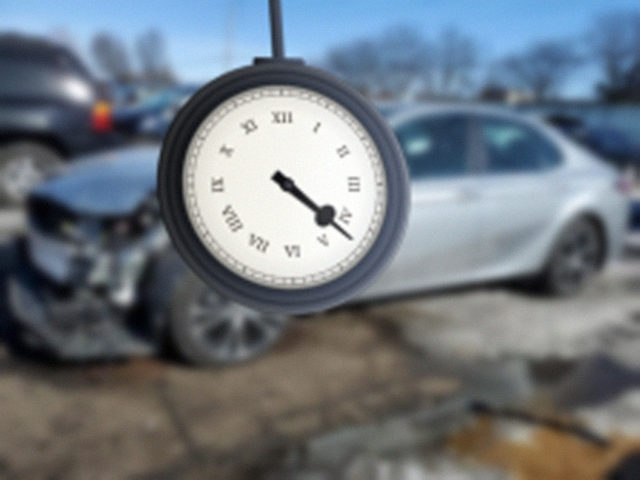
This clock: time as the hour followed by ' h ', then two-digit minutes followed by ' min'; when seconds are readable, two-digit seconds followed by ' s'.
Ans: 4 h 22 min
